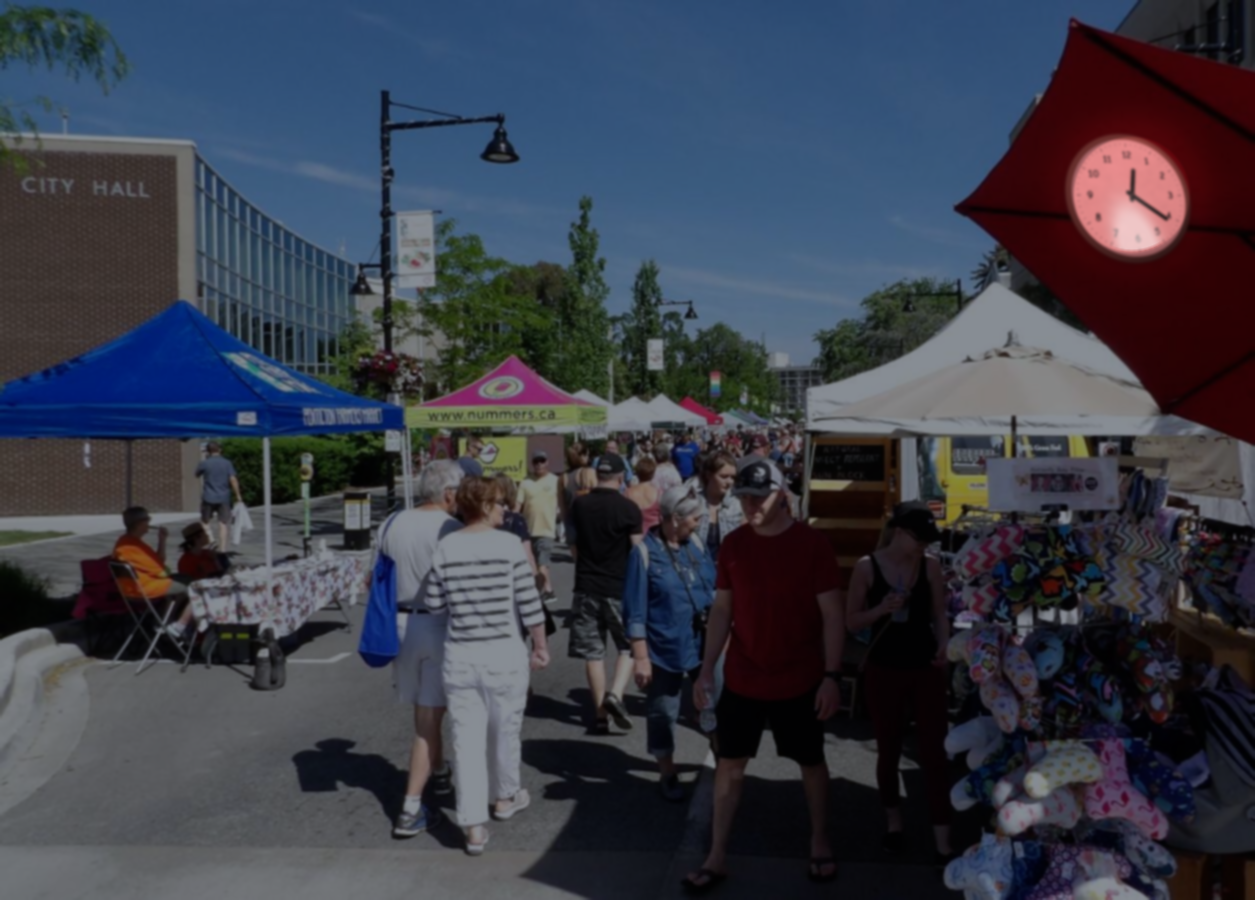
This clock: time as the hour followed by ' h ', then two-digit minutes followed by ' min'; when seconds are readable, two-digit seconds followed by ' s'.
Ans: 12 h 21 min
